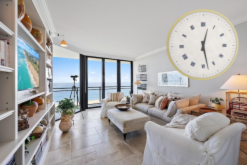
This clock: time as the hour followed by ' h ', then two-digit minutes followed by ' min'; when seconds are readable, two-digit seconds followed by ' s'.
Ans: 12 h 28 min
